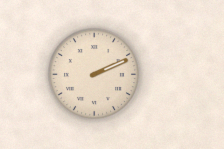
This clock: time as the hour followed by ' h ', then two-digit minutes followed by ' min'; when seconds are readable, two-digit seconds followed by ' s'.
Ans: 2 h 11 min
